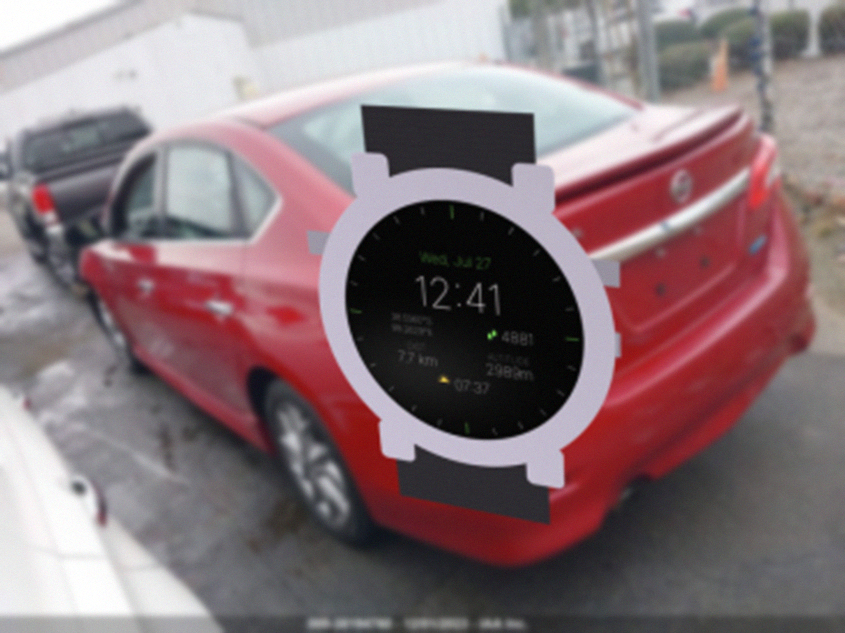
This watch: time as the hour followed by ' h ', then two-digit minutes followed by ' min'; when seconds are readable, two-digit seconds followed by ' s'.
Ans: 12 h 41 min
